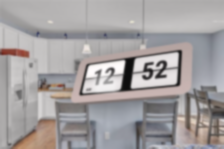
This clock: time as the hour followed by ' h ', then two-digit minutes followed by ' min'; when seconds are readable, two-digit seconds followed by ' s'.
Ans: 12 h 52 min
